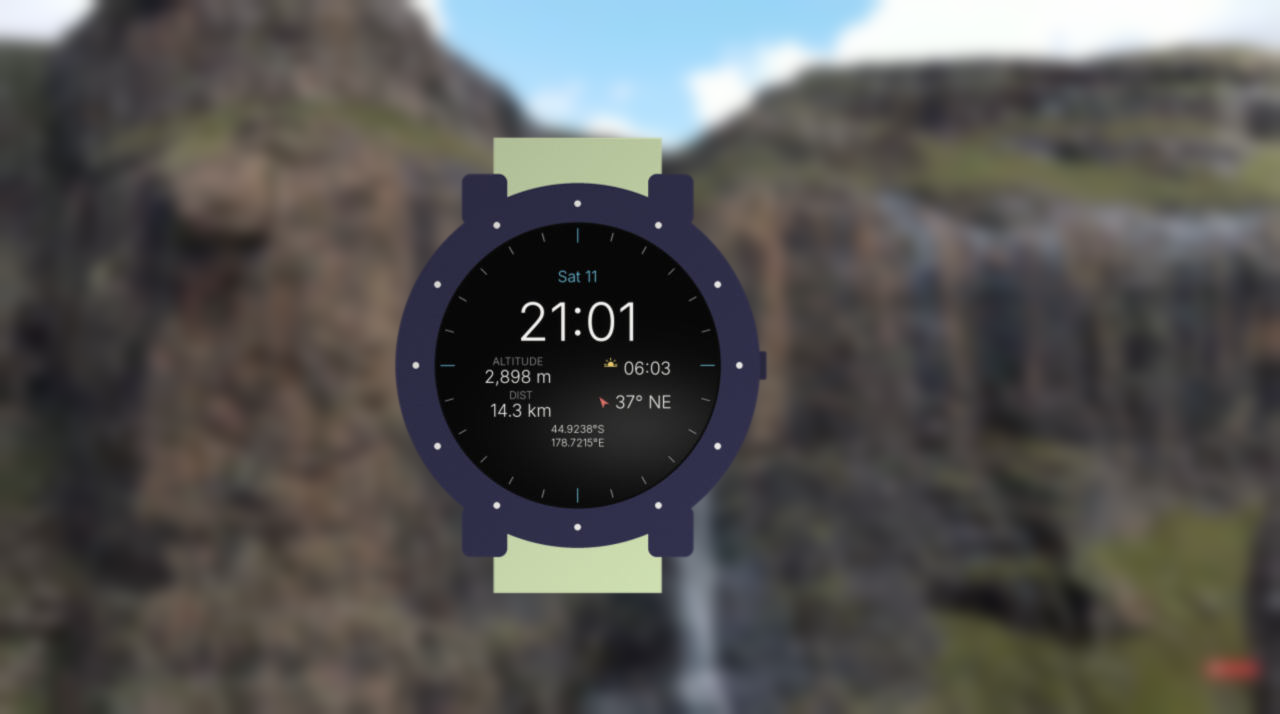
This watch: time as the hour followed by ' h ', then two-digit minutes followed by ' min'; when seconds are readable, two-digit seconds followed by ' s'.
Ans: 21 h 01 min
